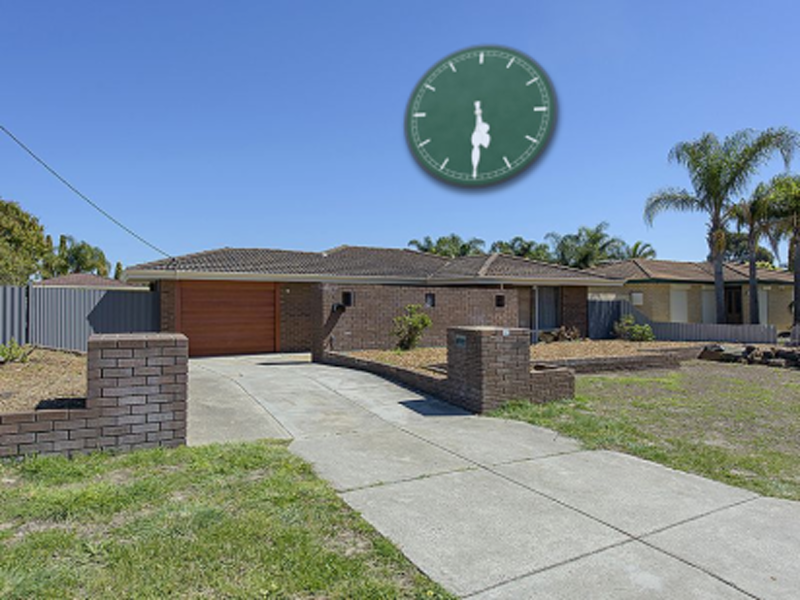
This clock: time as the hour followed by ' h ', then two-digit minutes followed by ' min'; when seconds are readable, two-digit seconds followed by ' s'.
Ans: 5 h 30 min
